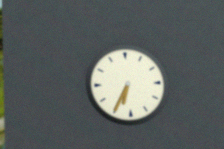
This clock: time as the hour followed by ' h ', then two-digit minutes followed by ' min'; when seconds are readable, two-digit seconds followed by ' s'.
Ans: 6 h 35 min
